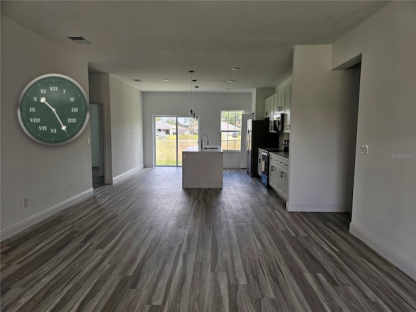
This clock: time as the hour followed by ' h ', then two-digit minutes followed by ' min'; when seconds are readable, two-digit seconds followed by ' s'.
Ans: 10 h 25 min
